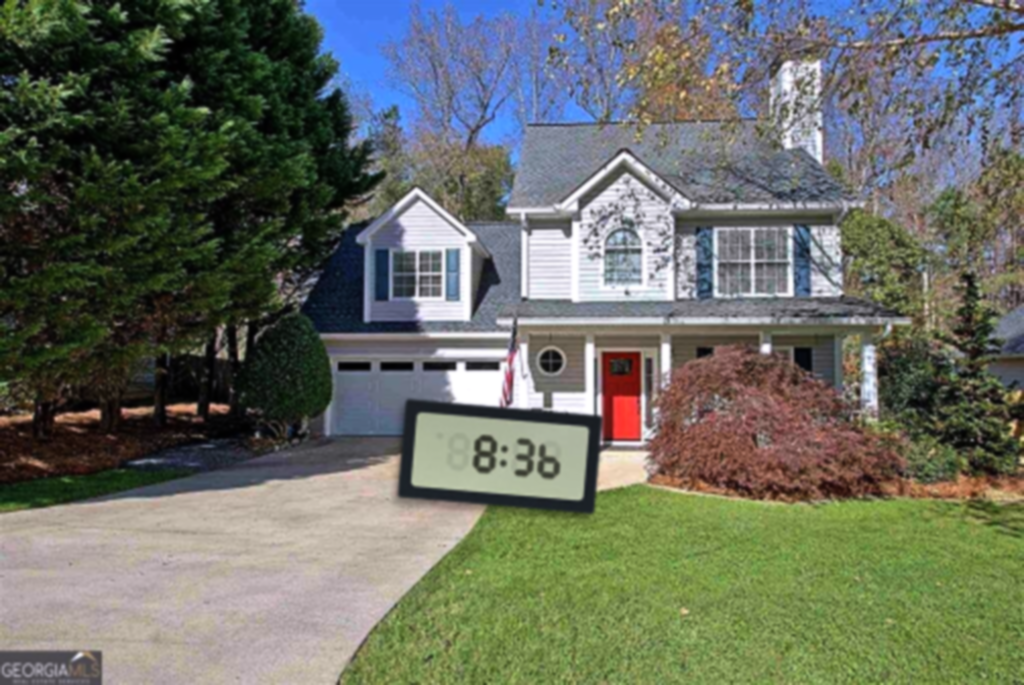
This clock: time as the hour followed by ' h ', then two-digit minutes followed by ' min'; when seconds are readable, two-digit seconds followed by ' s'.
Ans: 8 h 36 min
